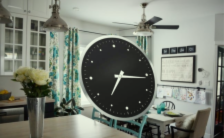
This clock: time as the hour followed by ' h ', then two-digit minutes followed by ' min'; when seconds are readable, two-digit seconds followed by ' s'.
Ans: 7 h 16 min
